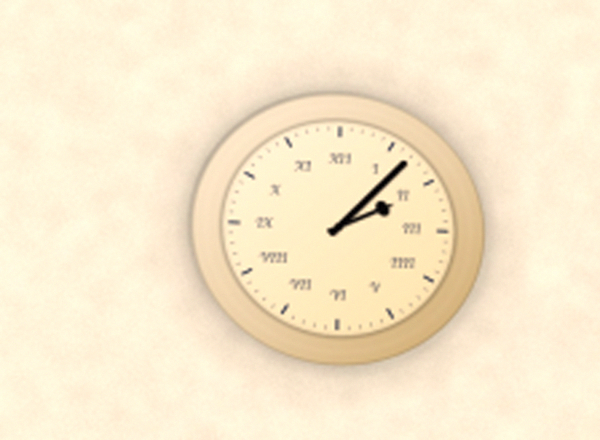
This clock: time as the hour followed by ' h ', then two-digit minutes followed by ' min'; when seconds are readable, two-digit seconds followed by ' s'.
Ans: 2 h 07 min
